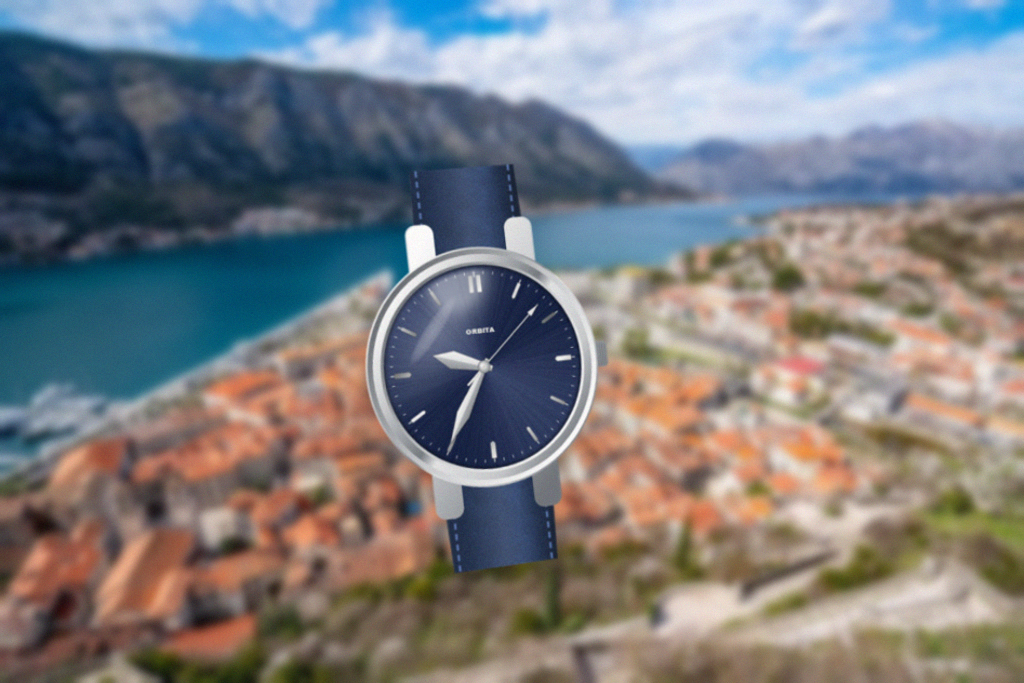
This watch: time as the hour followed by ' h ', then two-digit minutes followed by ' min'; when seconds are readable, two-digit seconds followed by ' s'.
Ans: 9 h 35 min 08 s
